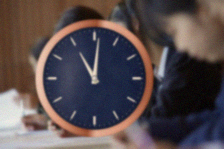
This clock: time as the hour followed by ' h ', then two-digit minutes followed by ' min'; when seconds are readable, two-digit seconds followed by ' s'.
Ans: 11 h 01 min
